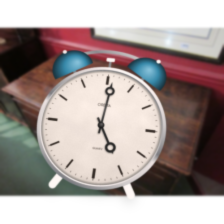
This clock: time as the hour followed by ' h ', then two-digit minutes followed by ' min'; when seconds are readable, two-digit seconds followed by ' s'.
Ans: 5 h 01 min
